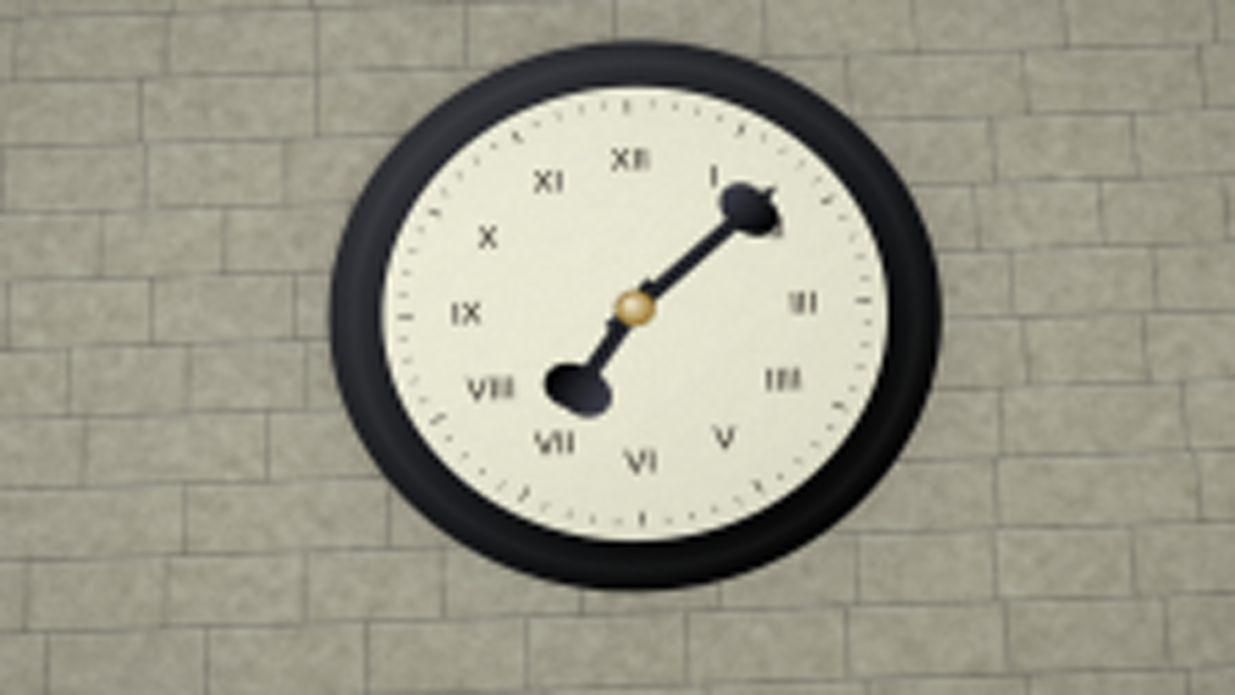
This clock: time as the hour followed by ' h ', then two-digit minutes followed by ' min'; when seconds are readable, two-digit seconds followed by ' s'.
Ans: 7 h 08 min
